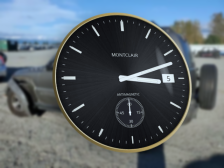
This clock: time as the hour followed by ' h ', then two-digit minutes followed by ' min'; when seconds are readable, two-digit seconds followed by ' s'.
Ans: 3 h 12 min
